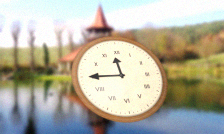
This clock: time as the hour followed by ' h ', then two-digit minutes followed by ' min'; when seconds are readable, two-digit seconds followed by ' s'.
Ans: 11 h 45 min
